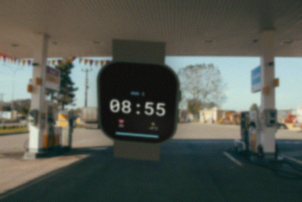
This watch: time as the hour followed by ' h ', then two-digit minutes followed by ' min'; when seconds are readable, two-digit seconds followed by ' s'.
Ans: 8 h 55 min
